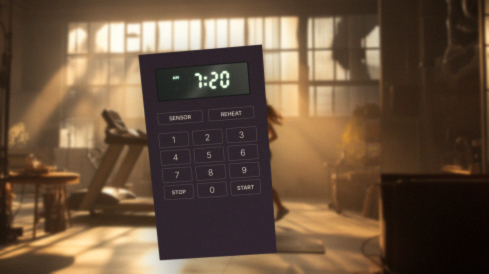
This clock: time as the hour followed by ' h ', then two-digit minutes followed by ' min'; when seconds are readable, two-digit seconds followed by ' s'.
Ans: 7 h 20 min
